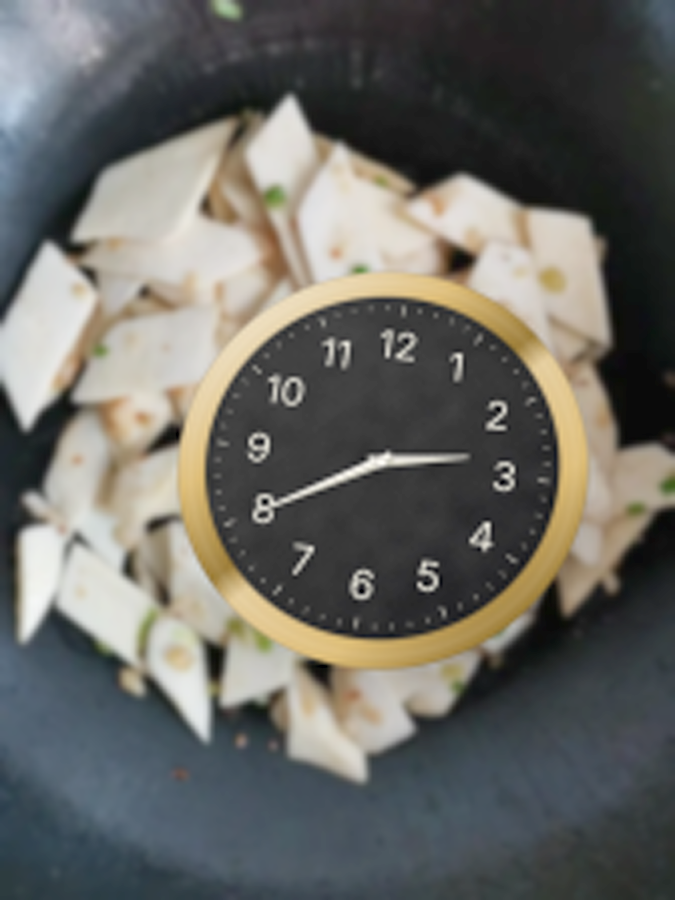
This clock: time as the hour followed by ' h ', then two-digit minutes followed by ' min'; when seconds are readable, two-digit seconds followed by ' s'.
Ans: 2 h 40 min
